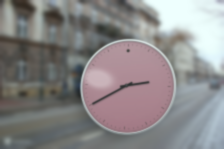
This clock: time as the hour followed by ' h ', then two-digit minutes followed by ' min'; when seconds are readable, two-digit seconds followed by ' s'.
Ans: 2 h 40 min
